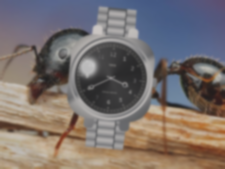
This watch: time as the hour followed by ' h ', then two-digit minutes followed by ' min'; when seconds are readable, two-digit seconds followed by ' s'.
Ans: 3 h 40 min
